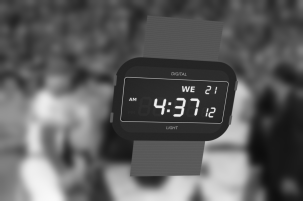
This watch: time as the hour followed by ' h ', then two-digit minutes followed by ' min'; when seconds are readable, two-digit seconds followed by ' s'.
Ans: 4 h 37 min 12 s
